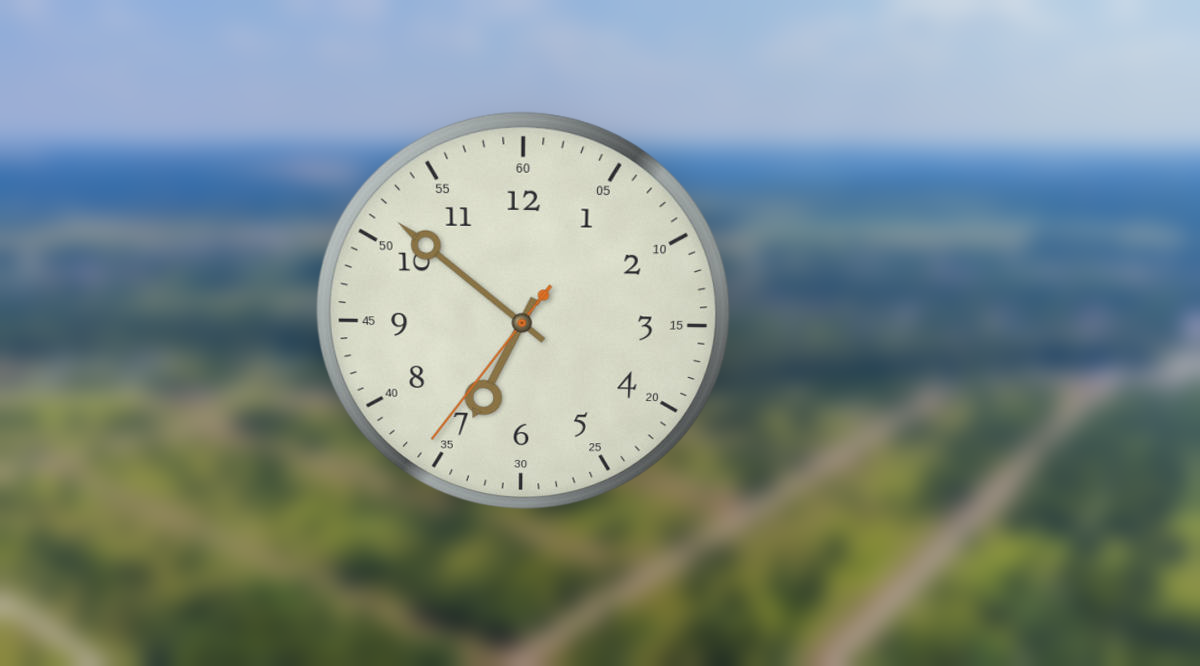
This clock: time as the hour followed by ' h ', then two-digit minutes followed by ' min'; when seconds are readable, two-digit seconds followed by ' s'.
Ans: 6 h 51 min 36 s
